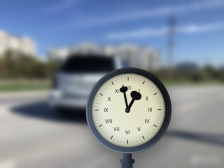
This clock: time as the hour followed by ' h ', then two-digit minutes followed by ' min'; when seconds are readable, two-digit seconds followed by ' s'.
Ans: 12 h 58 min
